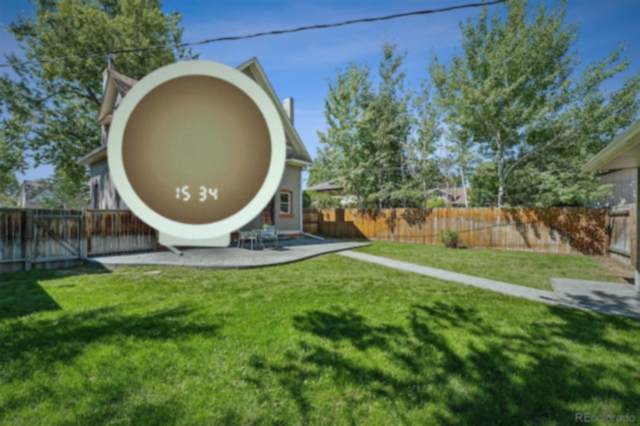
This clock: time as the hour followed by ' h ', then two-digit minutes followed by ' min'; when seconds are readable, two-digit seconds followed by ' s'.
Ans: 15 h 34 min
